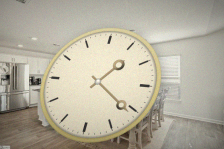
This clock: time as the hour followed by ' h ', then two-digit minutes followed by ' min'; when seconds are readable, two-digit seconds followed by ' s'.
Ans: 1 h 21 min
